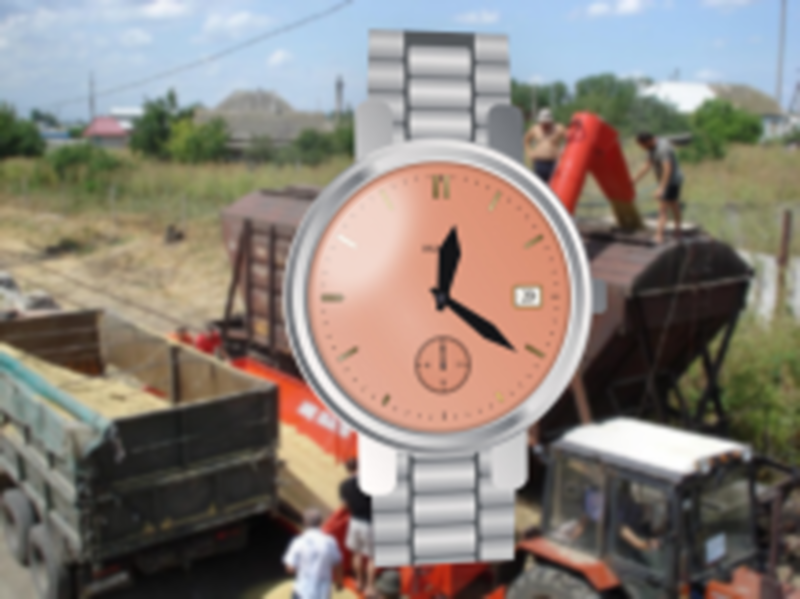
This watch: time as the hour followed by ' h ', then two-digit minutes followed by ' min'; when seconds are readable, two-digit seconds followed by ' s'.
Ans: 12 h 21 min
